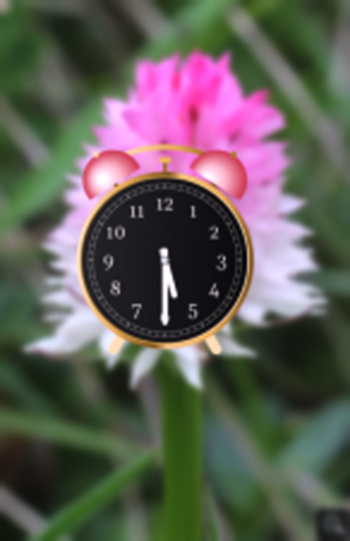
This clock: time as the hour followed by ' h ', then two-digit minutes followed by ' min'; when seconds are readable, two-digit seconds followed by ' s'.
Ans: 5 h 30 min
